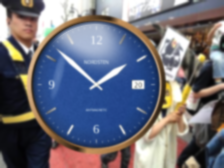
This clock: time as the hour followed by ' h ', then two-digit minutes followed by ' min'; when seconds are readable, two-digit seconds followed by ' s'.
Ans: 1 h 52 min
